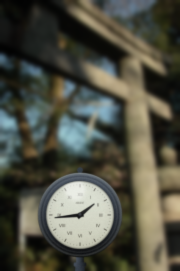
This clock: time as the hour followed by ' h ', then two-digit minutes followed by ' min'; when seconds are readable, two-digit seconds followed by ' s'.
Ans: 1 h 44 min
